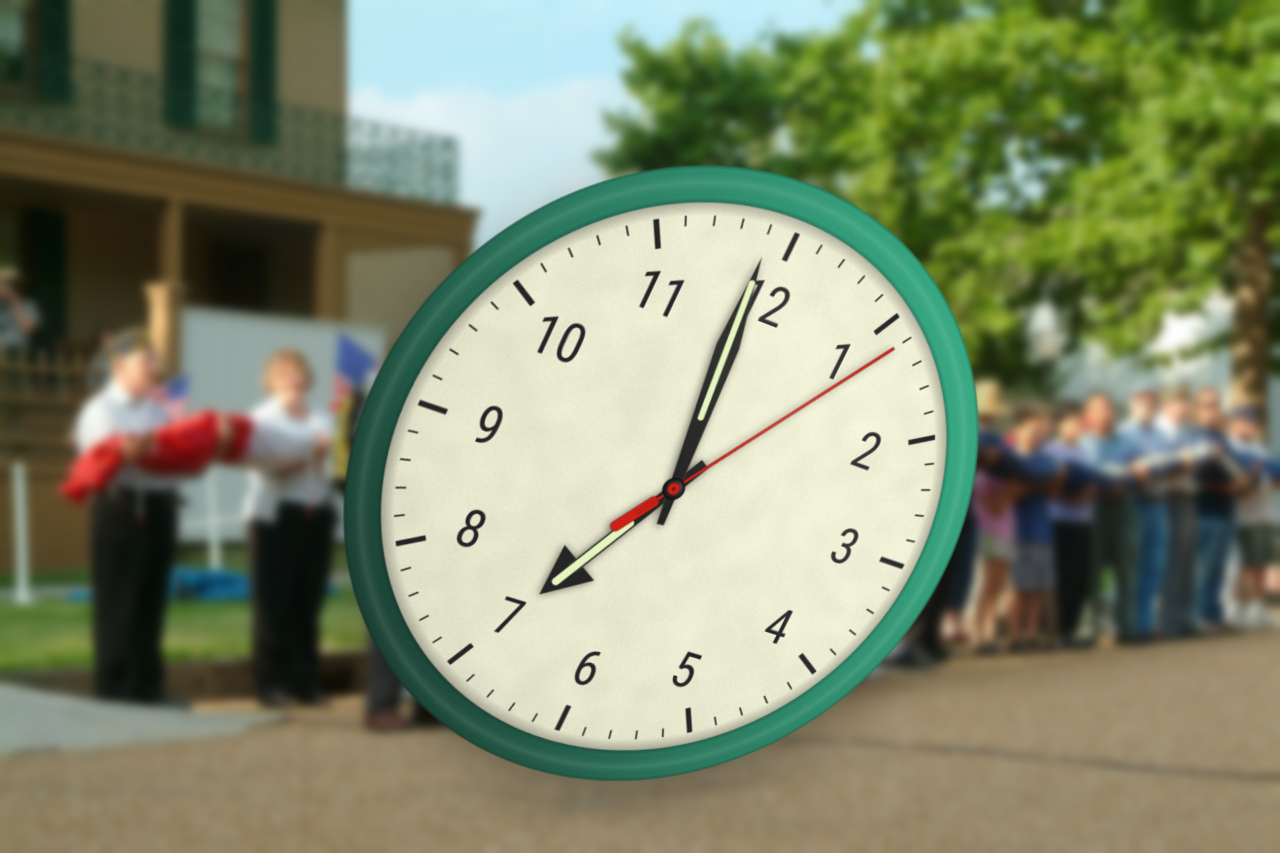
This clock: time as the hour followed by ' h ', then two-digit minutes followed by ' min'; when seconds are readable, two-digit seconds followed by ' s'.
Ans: 6 h 59 min 06 s
